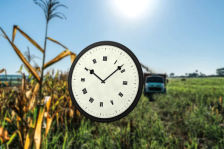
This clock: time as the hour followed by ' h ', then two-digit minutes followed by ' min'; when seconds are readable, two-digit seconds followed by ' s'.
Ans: 10 h 08 min
